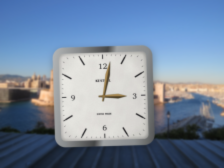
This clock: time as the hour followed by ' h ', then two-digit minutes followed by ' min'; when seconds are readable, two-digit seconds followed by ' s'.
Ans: 3 h 02 min
